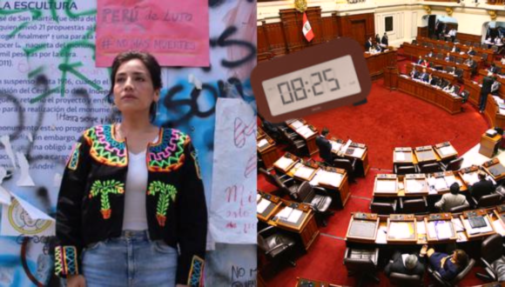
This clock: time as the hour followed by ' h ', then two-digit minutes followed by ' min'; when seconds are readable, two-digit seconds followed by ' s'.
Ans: 8 h 25 min
